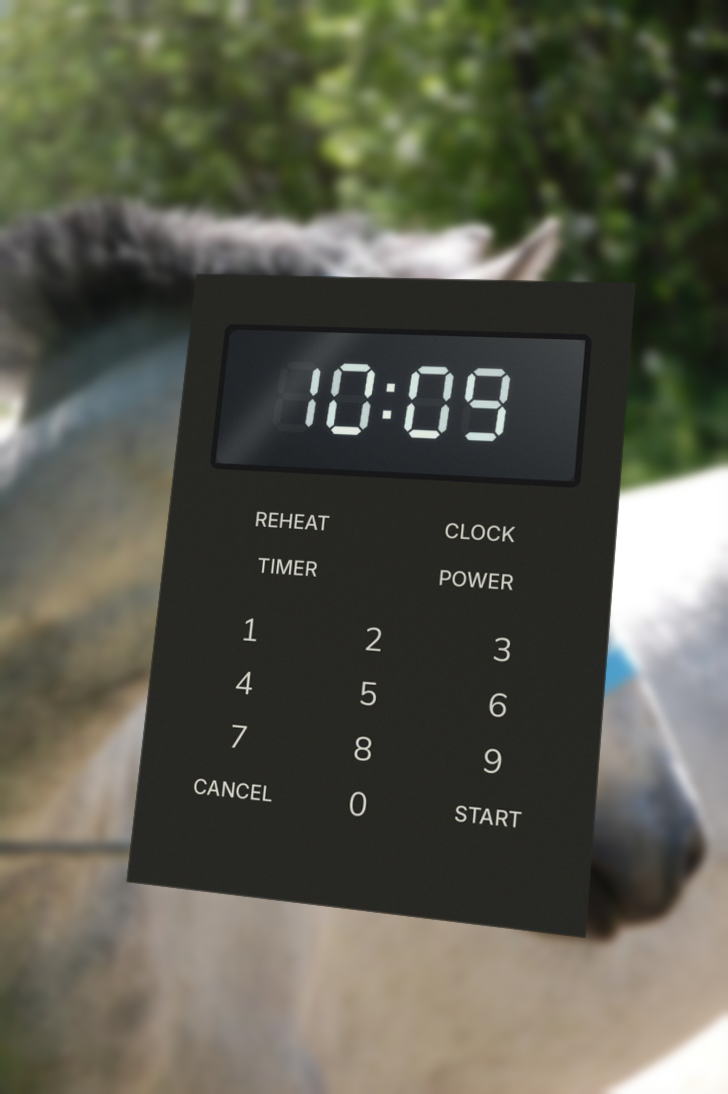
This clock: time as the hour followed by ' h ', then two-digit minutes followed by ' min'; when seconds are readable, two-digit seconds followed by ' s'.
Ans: 10 h 09 min
